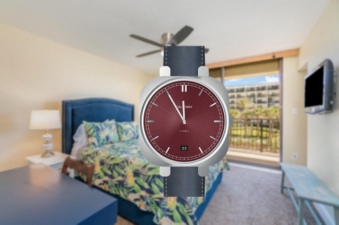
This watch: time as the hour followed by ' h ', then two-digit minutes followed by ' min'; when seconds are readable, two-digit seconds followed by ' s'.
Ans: 11 h 55 min
